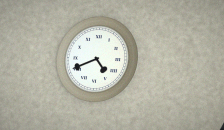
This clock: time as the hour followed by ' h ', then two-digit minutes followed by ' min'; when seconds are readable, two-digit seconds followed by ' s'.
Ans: 4 h 41 min
